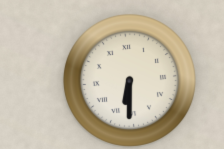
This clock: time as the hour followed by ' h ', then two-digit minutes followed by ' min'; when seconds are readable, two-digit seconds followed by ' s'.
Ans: 6 h 31 min
